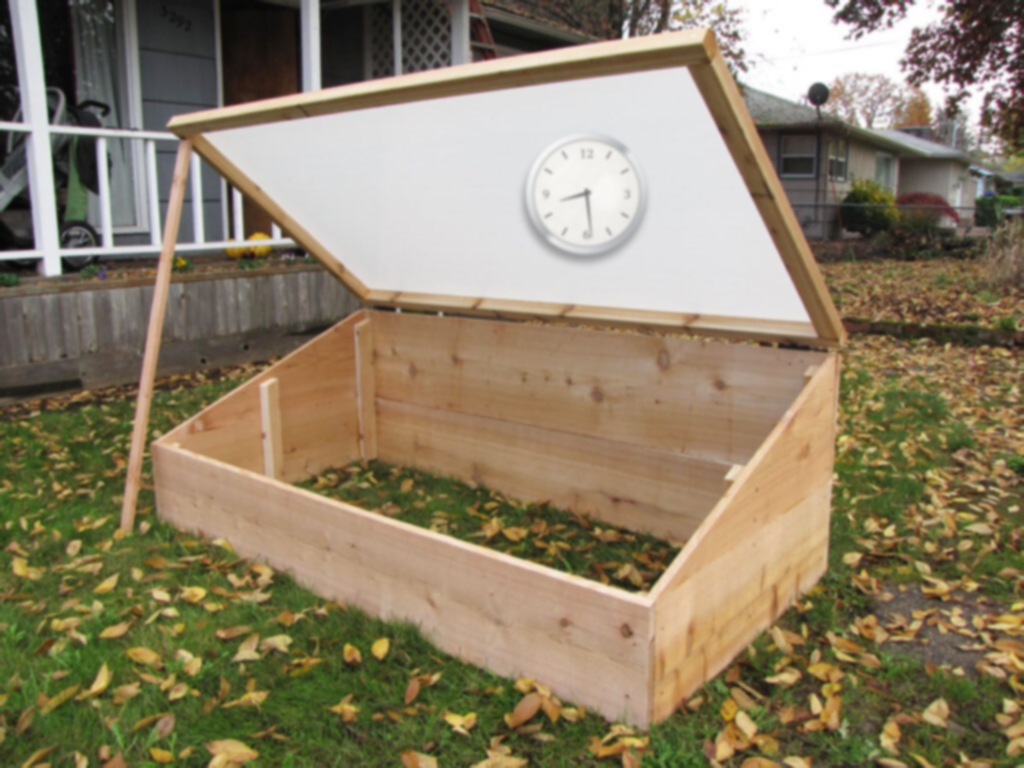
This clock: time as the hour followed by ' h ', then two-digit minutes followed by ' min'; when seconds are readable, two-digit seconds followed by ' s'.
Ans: 8 h 29 min
